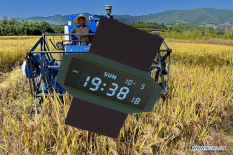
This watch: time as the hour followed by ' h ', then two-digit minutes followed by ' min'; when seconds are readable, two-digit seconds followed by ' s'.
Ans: 19 h 38 min 18 s
